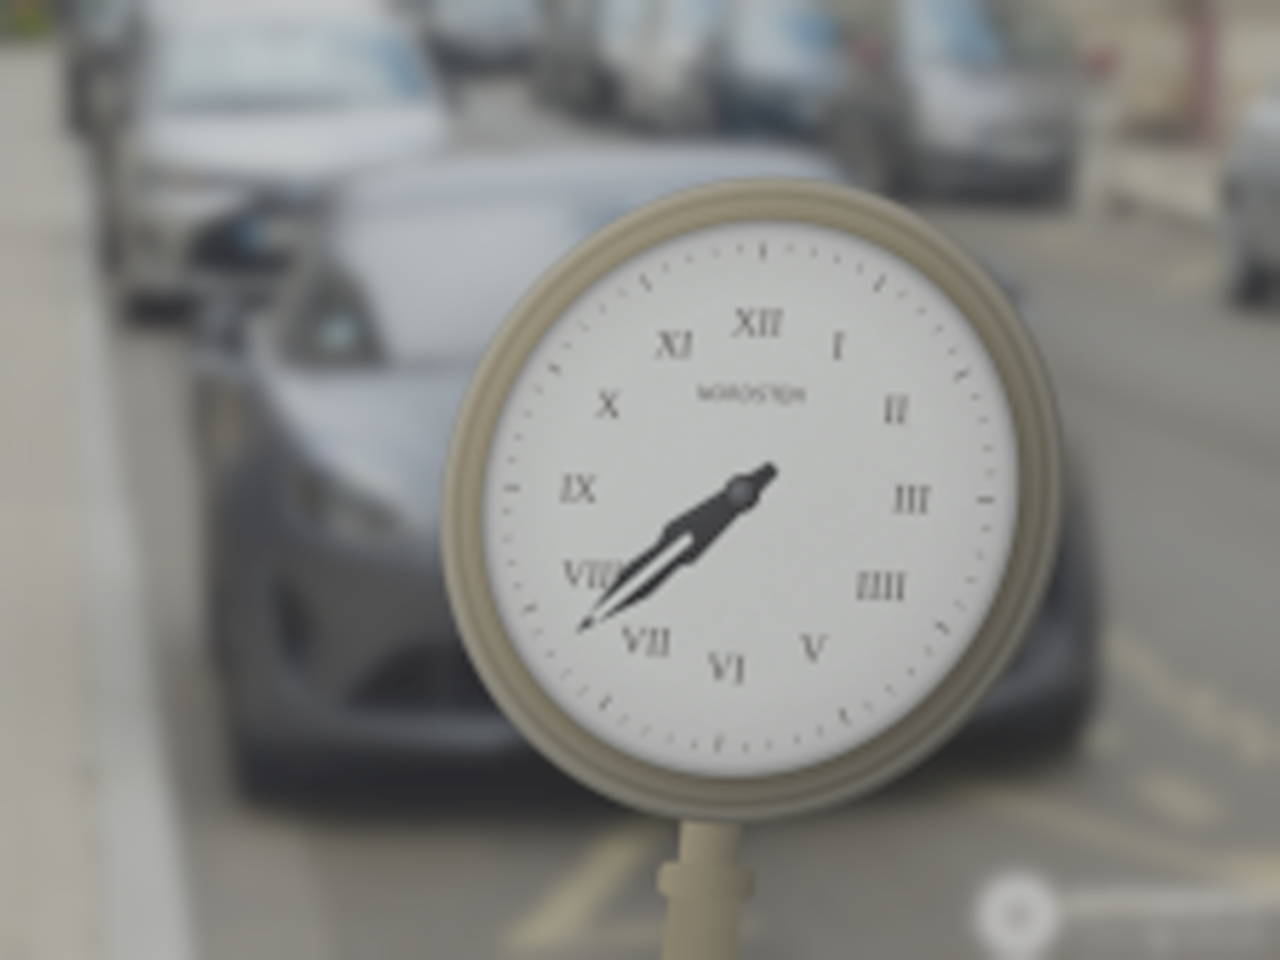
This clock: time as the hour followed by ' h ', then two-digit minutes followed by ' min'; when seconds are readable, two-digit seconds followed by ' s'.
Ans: 7 h 38 min
